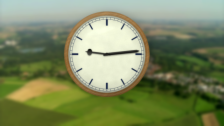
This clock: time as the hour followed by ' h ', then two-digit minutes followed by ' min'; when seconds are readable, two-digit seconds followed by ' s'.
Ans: 9 h 14 min
